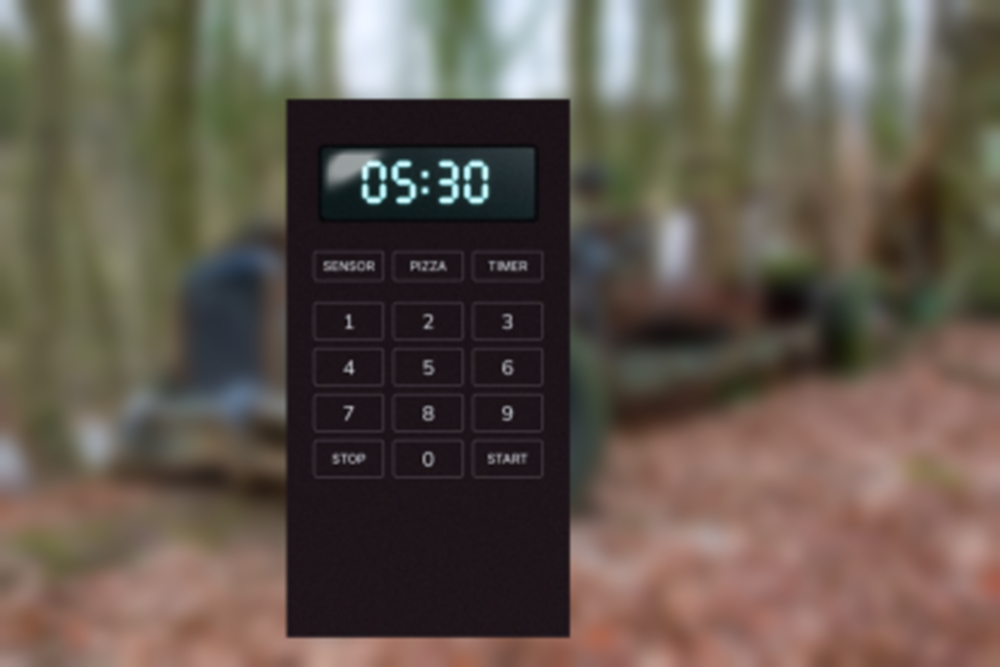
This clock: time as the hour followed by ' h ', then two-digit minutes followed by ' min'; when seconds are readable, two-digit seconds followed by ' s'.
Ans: 5 h 30 min
